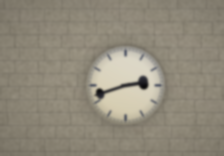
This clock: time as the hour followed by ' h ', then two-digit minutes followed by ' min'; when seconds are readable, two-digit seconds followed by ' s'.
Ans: 2 h 42 min
